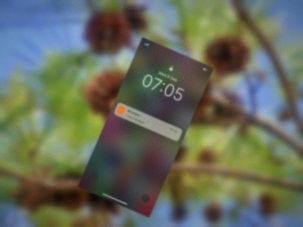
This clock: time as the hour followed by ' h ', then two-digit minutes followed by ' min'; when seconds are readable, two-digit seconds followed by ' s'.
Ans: 7 h 05 min
